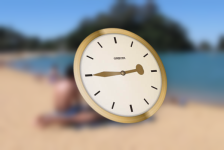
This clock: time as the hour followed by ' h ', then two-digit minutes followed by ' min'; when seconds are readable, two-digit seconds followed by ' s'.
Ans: 2 h 45 min
